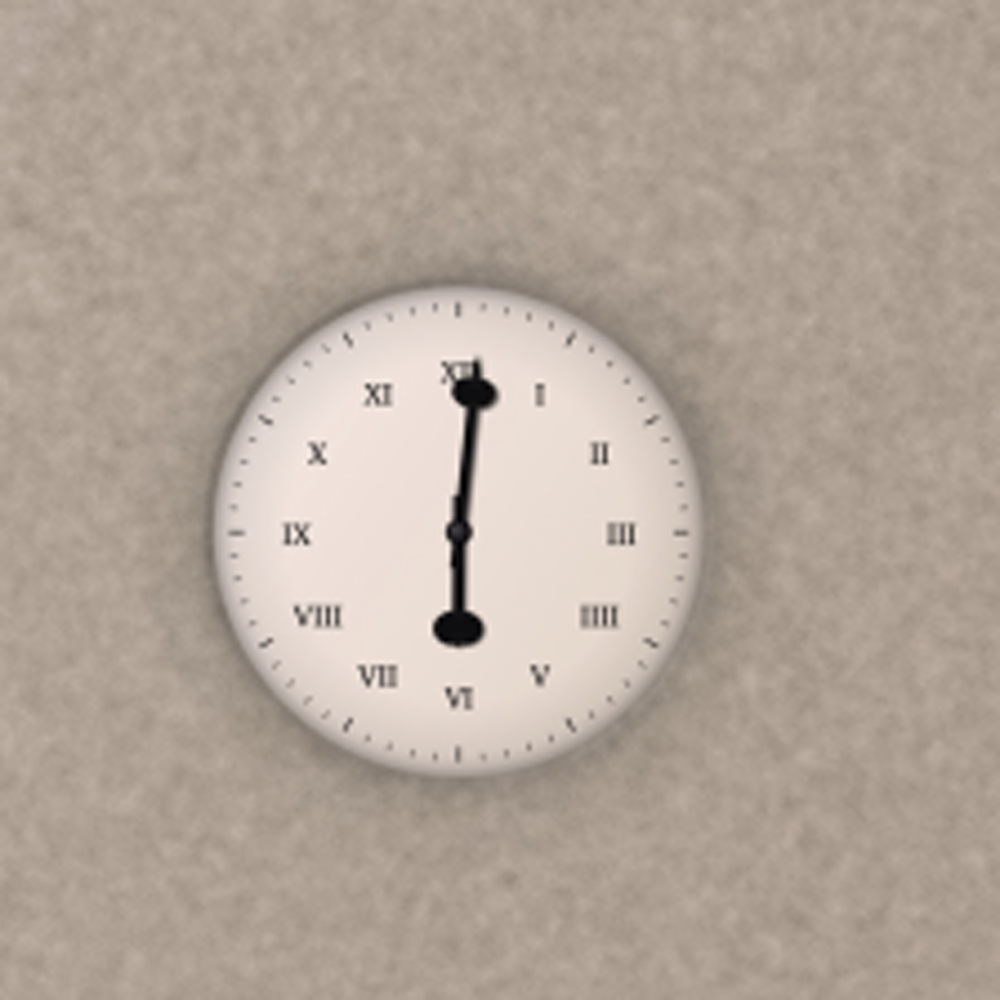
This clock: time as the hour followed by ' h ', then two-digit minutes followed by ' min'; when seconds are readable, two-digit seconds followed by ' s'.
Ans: 6 h 01 min
